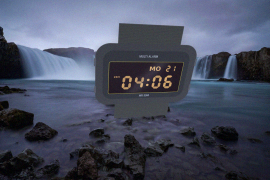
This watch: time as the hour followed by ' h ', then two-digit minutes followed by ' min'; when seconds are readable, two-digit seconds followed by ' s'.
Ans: 4 h 06 min
